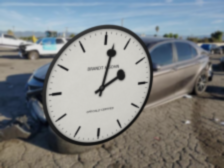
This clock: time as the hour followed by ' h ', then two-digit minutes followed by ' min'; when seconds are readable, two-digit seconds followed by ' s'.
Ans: 2 h 02 min
